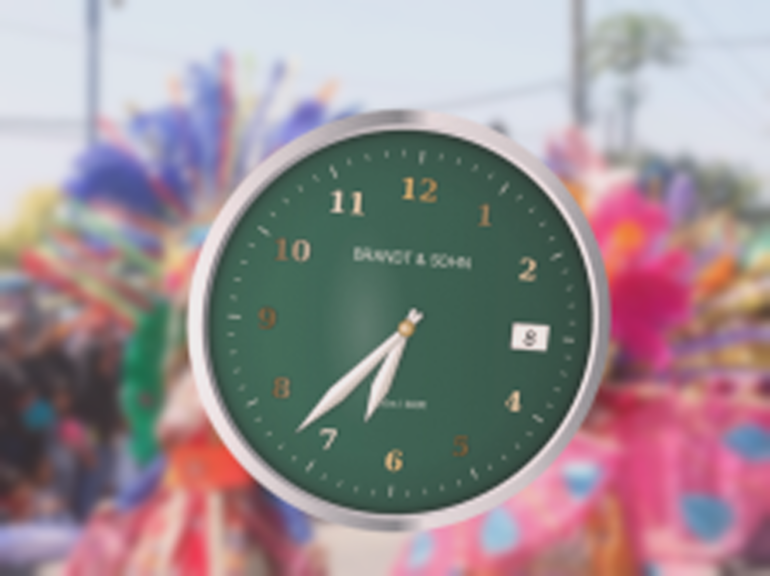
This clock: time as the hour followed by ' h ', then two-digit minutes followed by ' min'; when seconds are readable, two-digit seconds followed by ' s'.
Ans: 6 h 37 min
